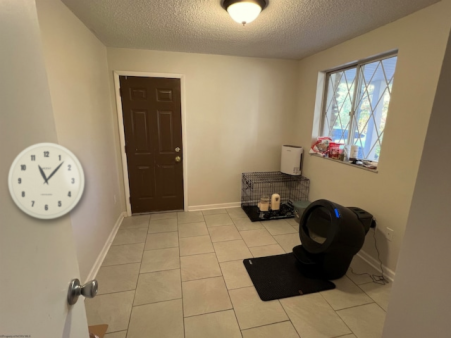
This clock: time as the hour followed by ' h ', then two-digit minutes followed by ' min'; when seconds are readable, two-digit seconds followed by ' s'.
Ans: 11 h 07 min
